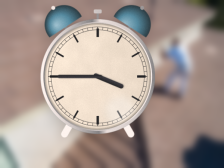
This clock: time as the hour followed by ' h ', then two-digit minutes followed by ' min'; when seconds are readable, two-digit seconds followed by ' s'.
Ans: 3 h 45 min
